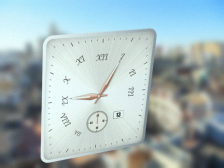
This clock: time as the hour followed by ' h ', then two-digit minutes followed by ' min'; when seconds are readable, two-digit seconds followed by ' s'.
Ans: 9 h 05 min
